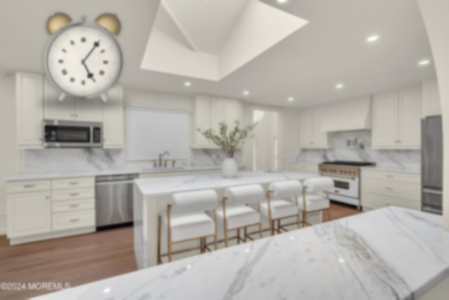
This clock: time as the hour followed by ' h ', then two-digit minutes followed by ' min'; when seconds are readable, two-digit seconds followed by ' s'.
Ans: 5 h 06 min
